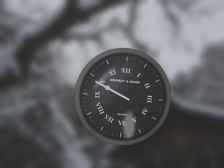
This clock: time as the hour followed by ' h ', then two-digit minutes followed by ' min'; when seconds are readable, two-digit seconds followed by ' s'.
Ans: 9 h 49 min
